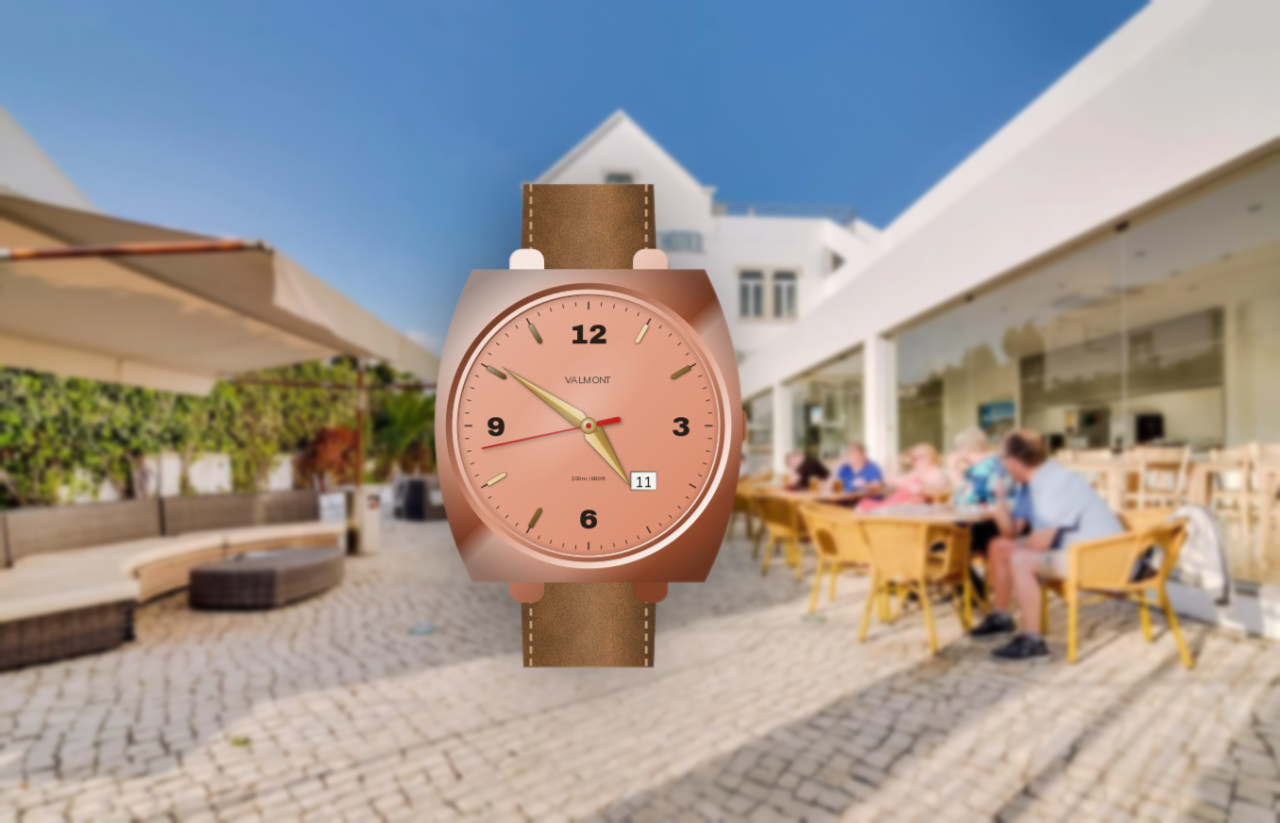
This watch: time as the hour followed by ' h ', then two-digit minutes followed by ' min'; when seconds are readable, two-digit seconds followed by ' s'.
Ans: 4 h 50 min 43 s
